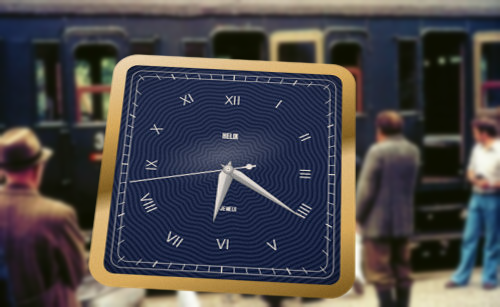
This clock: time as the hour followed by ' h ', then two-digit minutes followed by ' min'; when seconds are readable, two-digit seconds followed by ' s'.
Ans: 6 h 20 min 43 s
